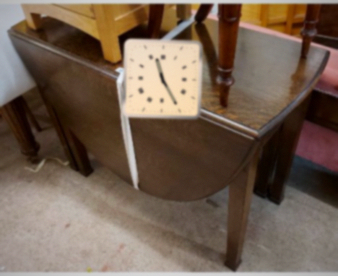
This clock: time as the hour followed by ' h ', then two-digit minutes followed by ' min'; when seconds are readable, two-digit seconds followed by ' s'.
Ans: 11 h 25 min
